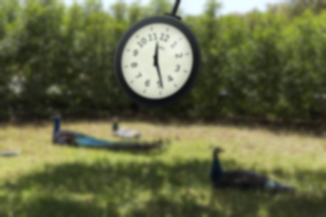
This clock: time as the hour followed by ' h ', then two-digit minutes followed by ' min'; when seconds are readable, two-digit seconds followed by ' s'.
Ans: 11 h 24 min
